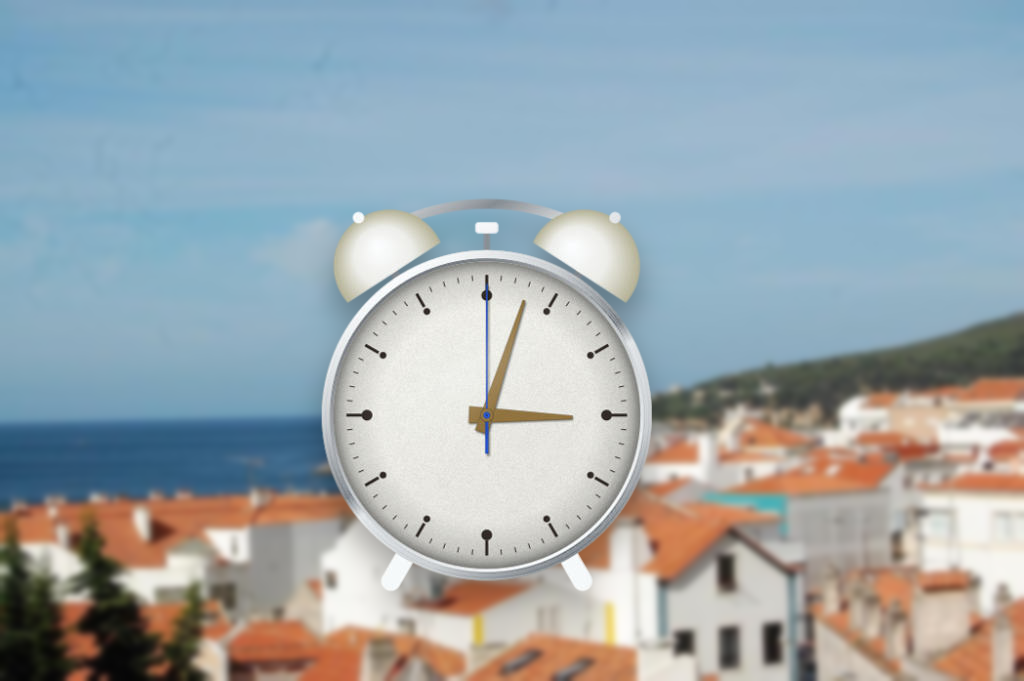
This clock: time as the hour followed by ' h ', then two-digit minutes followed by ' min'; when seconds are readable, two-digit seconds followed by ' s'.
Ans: 3 h 03 min 00 s
